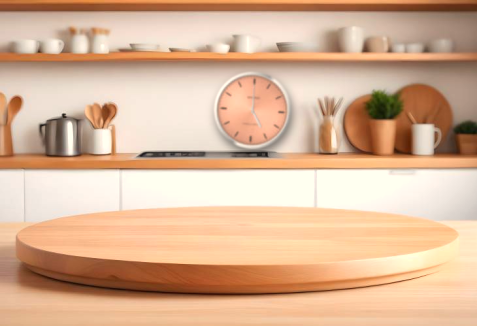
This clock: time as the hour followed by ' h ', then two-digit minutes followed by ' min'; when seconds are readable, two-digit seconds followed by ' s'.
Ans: 5 h 00 min
